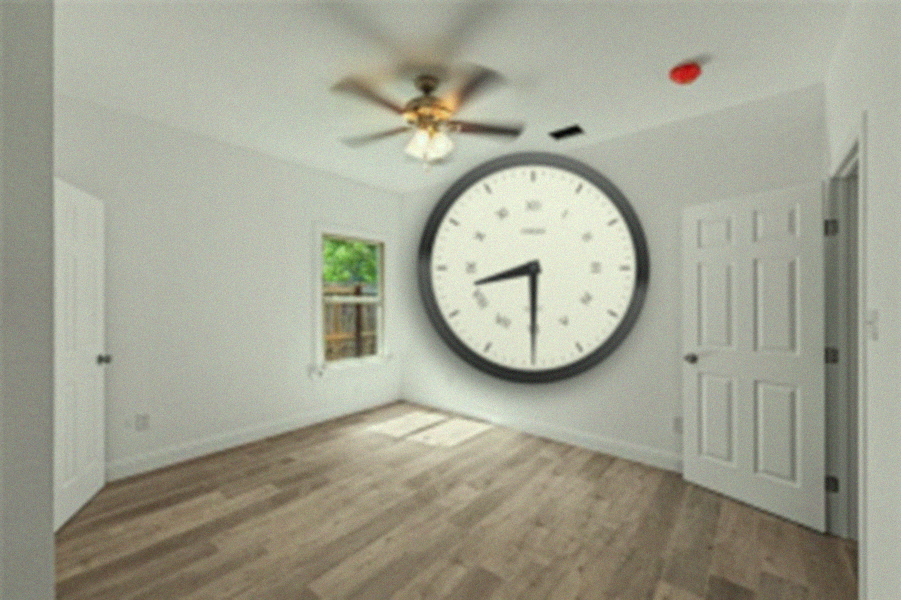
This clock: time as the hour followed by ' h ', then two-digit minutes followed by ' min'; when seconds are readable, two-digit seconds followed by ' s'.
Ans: 8 h 30 min
